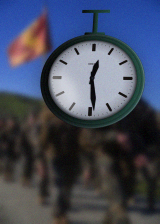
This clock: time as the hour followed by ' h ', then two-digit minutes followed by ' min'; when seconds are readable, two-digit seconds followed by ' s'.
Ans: 12 h 29 min
